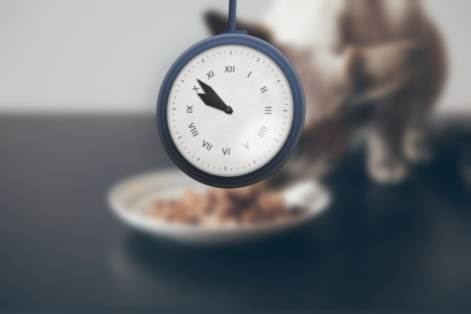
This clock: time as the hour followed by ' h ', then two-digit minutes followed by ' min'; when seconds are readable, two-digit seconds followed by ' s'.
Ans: 9 h 52 min
